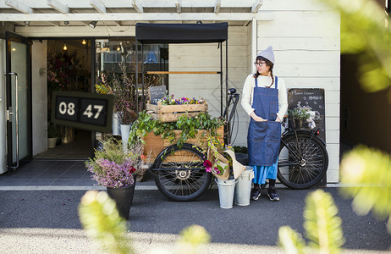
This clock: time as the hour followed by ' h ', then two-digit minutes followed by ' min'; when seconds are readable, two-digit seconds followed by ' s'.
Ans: 8 h 47 min
